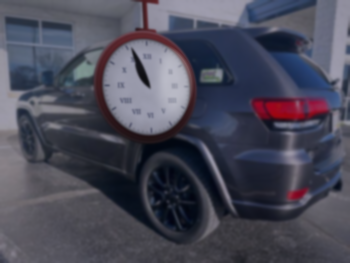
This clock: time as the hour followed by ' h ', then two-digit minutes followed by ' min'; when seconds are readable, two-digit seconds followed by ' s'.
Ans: 10 h 56 min
